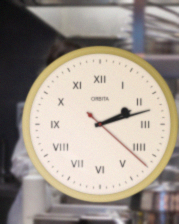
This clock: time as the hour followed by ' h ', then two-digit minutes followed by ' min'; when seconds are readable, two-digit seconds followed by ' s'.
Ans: 2 h 12 min 22 s
